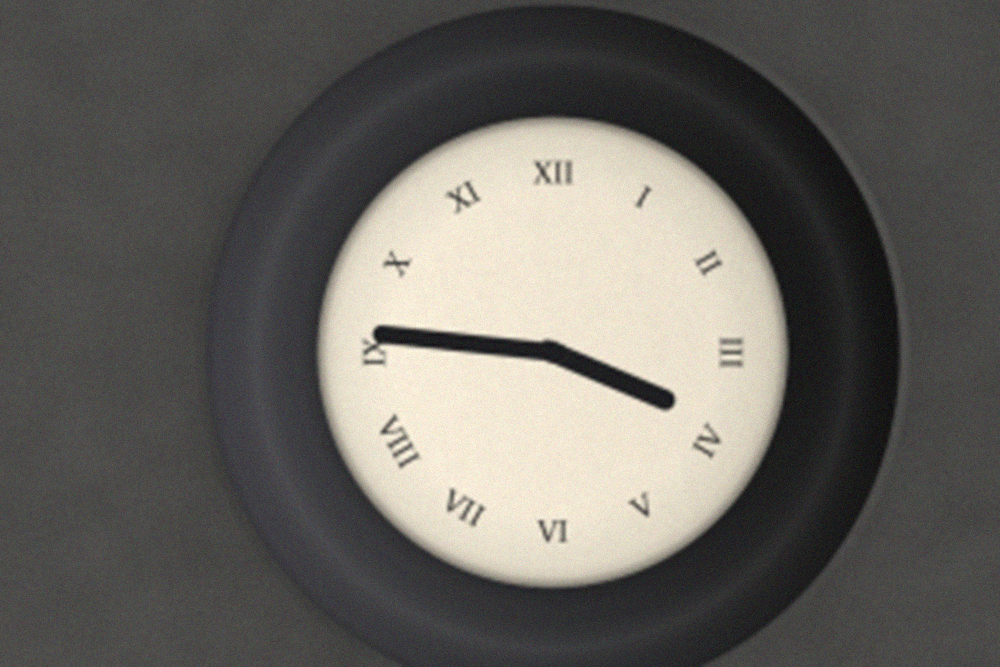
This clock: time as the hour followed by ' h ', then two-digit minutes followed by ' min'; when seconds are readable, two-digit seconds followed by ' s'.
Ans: 3 h 46 min
